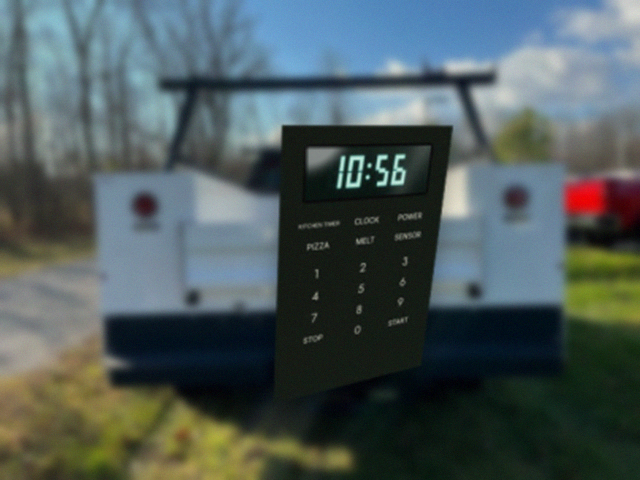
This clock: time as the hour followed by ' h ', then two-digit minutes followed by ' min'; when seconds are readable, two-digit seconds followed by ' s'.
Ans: 10 h 56 min
